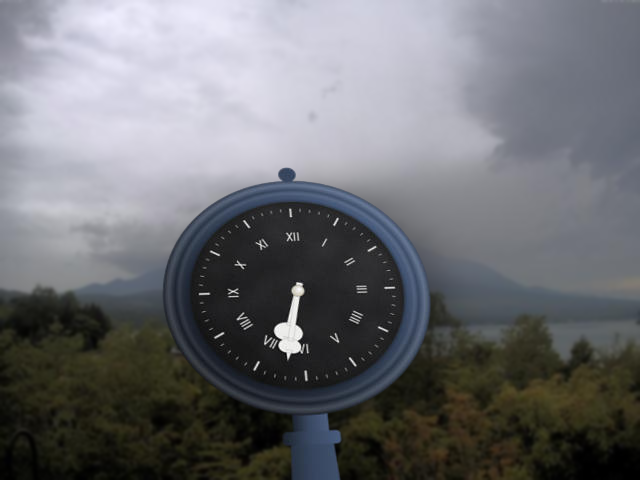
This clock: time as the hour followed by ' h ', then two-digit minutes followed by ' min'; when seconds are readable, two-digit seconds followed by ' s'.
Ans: 6 h 32 min
